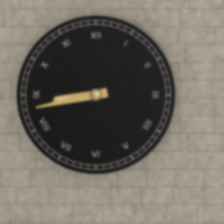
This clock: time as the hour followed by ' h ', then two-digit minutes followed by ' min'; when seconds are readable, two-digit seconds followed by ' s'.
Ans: 8 h 43 min
